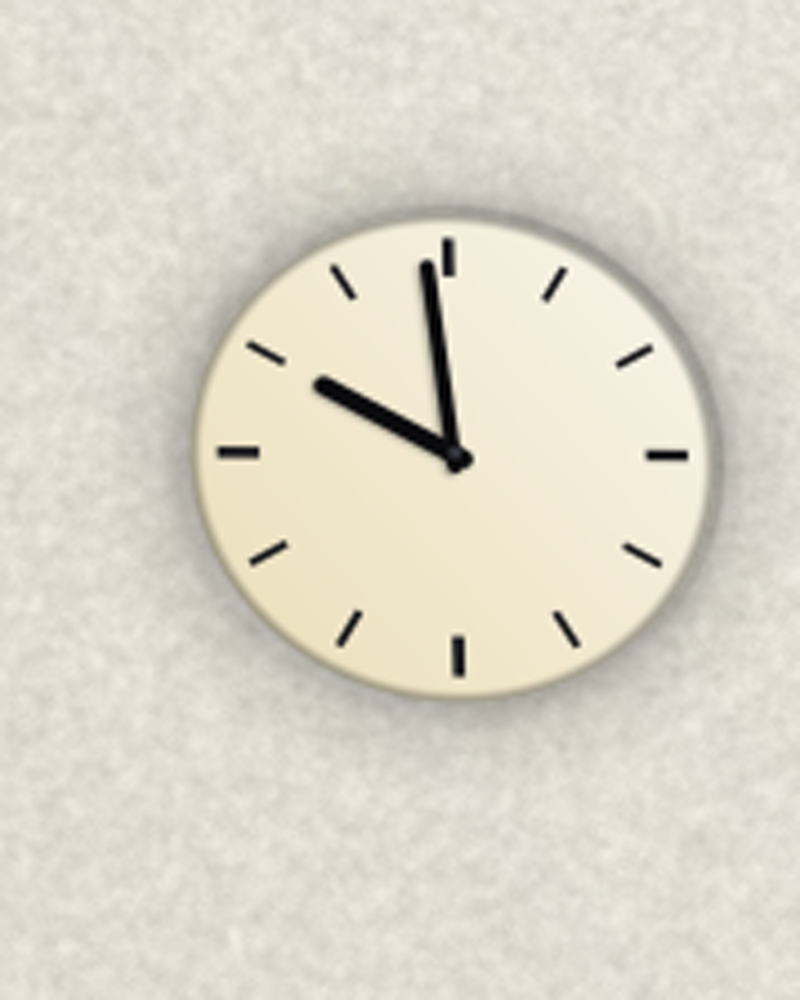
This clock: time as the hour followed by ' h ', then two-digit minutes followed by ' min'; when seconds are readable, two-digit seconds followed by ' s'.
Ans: 9 h 59 min
